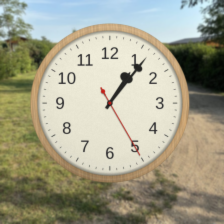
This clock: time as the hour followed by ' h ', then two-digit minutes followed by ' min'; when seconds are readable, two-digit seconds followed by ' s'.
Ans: 1 h 06 min 25 s
